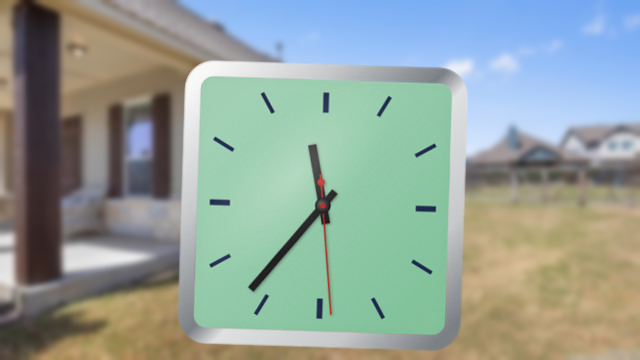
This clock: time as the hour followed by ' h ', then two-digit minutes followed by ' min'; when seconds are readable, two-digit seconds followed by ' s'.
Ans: 11 h 36 min 29 s
